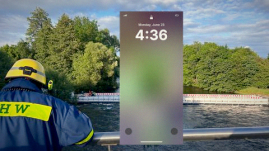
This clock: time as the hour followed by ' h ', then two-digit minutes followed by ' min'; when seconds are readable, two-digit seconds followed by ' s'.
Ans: 4 h 36 min
